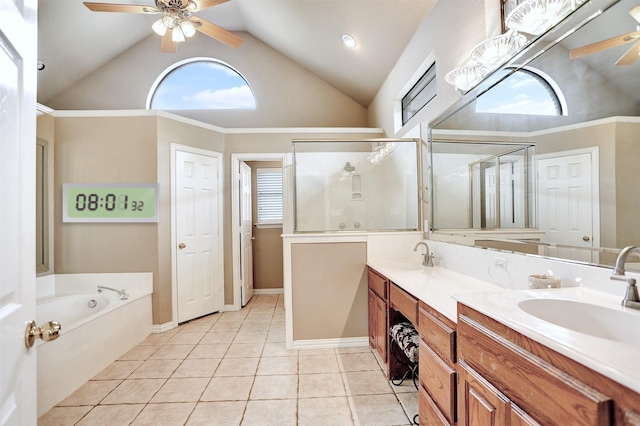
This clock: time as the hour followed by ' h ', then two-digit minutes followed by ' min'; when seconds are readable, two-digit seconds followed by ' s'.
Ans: 8 h 01 min 32 s
